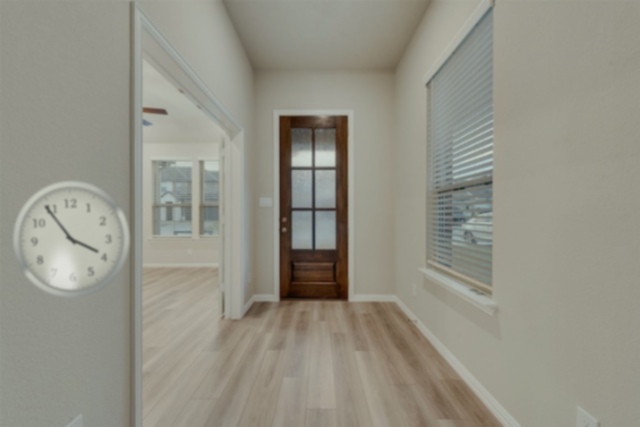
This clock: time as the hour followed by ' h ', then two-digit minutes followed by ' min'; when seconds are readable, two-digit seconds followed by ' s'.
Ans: 3 h 54 min
